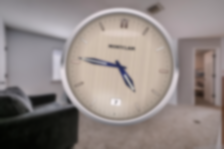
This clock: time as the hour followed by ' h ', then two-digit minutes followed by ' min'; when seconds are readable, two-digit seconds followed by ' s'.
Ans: 4 h 46 min
